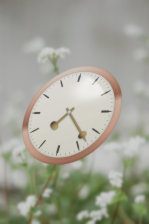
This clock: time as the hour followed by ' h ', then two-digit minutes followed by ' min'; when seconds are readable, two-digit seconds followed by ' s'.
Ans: 7 h 23 min
